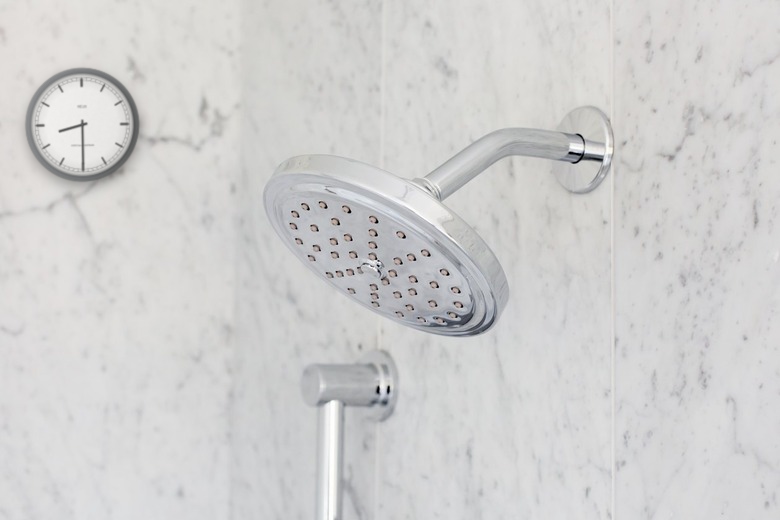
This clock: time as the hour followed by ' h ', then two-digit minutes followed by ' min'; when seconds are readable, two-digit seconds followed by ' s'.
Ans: 8 h 30 min
